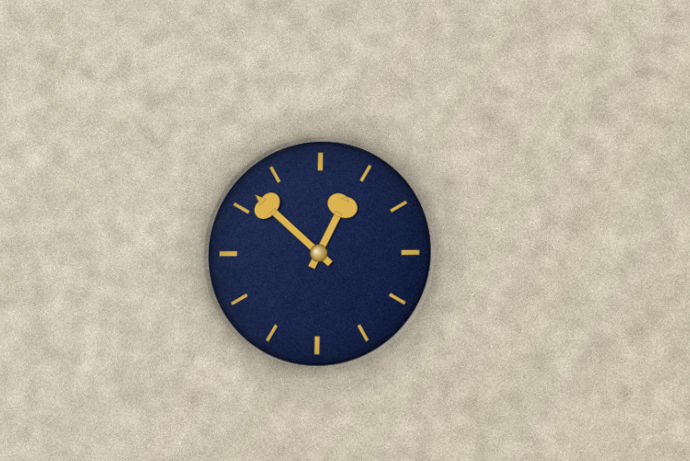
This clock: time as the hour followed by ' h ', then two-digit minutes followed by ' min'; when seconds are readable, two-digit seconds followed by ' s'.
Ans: 12 h 52 min
